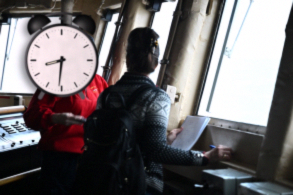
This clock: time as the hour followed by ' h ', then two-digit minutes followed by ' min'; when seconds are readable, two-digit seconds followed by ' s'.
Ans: 8 h 31 min
